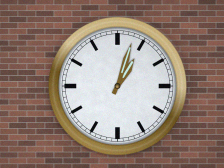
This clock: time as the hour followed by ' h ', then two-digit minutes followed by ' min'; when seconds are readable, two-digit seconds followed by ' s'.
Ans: 1 h 03 min
